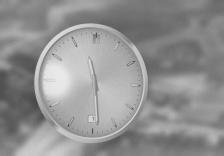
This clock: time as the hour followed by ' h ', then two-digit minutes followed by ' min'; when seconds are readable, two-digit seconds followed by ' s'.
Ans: 11 h 29 min
